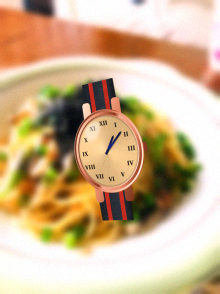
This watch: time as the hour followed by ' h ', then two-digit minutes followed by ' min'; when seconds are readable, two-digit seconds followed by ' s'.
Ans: 1 h 08 min
